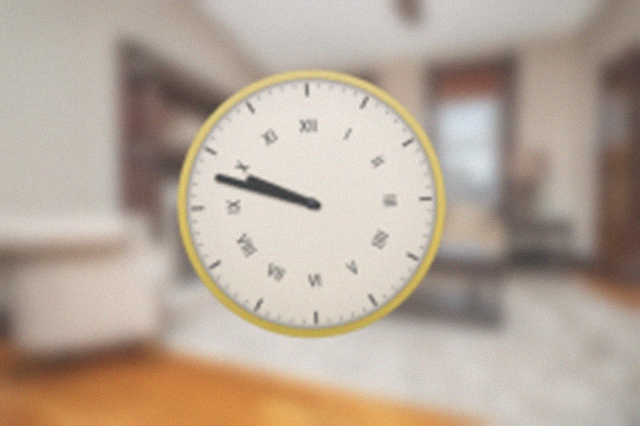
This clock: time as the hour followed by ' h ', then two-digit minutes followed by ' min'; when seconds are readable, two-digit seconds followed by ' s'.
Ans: 9 h 48 min
